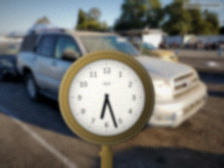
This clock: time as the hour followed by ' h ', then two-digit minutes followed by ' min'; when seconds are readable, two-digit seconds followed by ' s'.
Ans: 6 h 27 min
